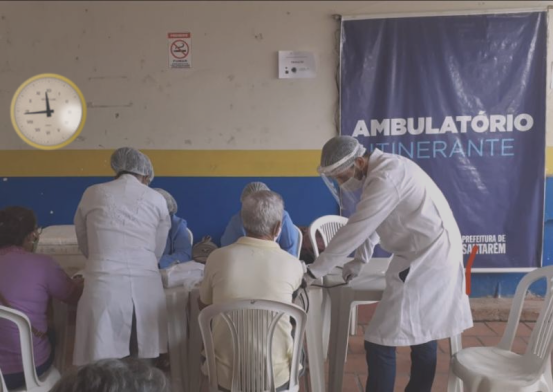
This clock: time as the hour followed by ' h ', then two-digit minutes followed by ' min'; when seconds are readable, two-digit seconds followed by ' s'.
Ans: 11 h 44 min
